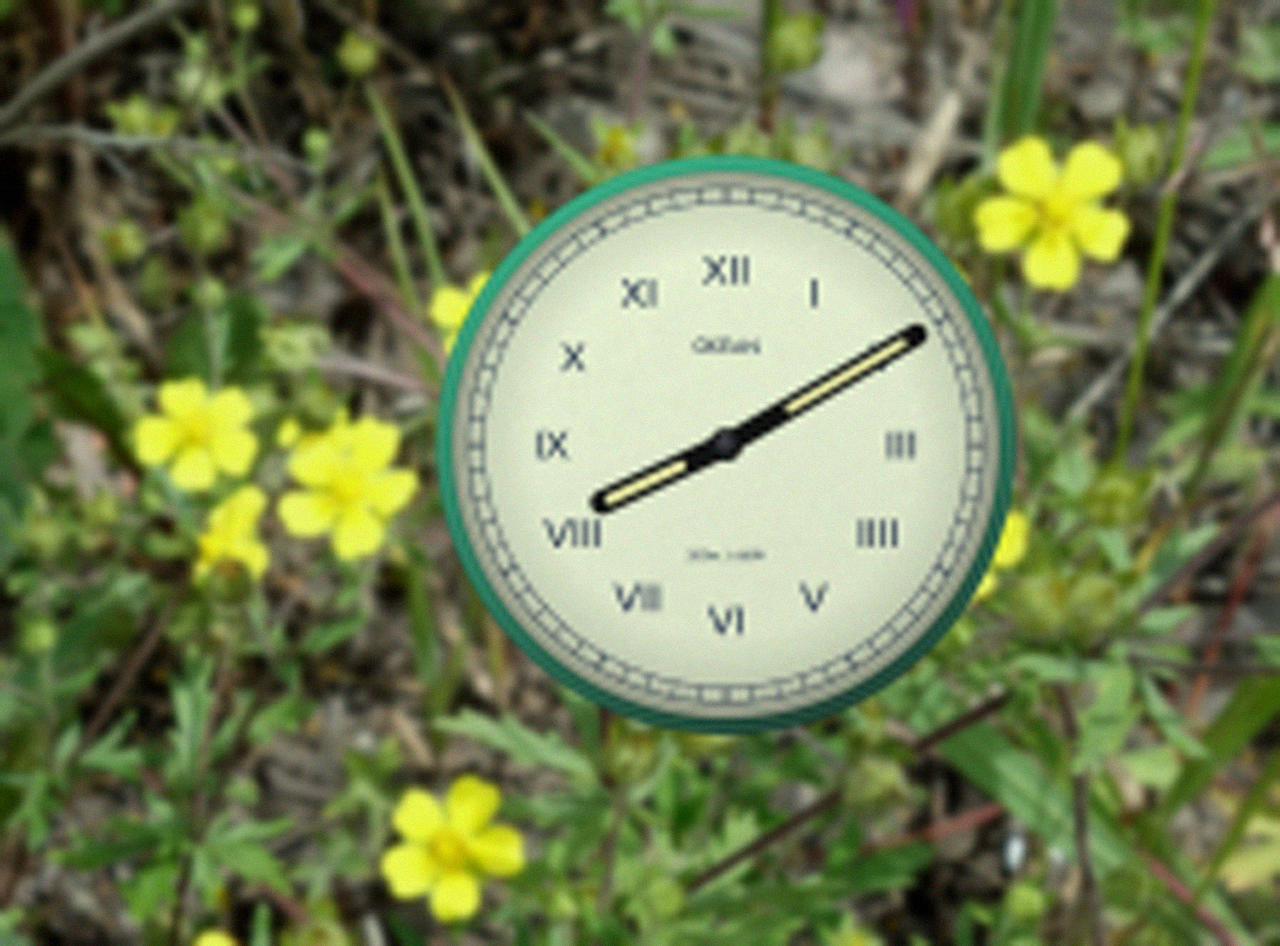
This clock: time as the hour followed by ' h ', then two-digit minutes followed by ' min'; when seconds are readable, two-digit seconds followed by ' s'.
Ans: 8 h 10 min
